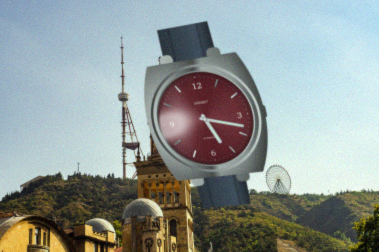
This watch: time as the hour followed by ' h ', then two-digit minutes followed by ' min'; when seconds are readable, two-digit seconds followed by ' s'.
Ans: 5 h 18 min
